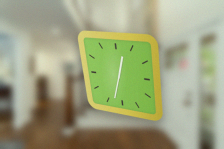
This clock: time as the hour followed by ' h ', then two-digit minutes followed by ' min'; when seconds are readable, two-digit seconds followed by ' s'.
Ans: 12 h 33 min
